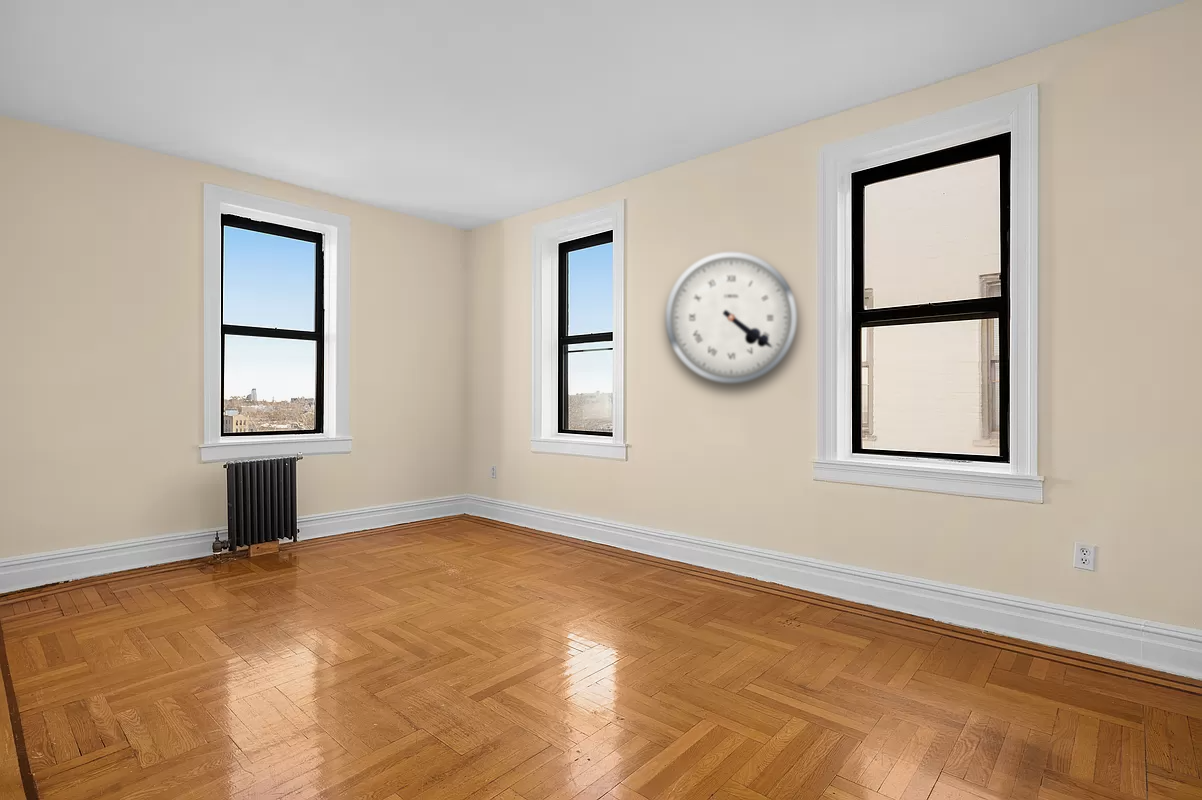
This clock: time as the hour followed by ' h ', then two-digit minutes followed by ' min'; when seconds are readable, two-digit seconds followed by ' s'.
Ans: 4 h 21 min
